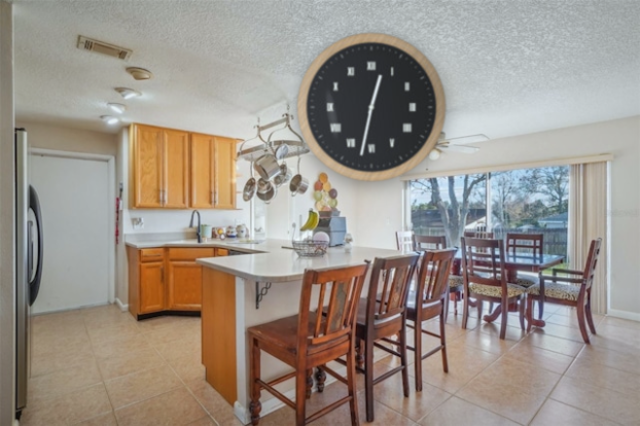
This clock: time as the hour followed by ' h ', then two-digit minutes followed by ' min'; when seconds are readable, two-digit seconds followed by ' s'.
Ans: 12 h 32 min
